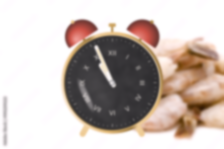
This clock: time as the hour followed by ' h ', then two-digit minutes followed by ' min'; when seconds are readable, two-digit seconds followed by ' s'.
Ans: 10 h 56 min
